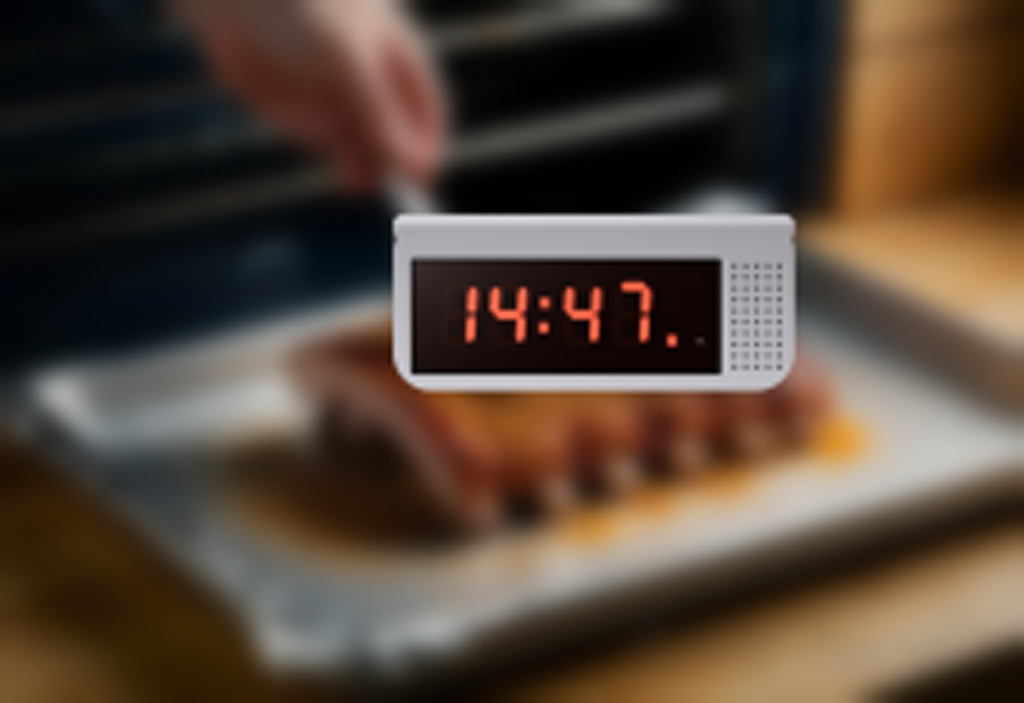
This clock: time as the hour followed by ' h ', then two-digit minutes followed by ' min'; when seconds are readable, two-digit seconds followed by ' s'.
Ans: 14 h 47 min
